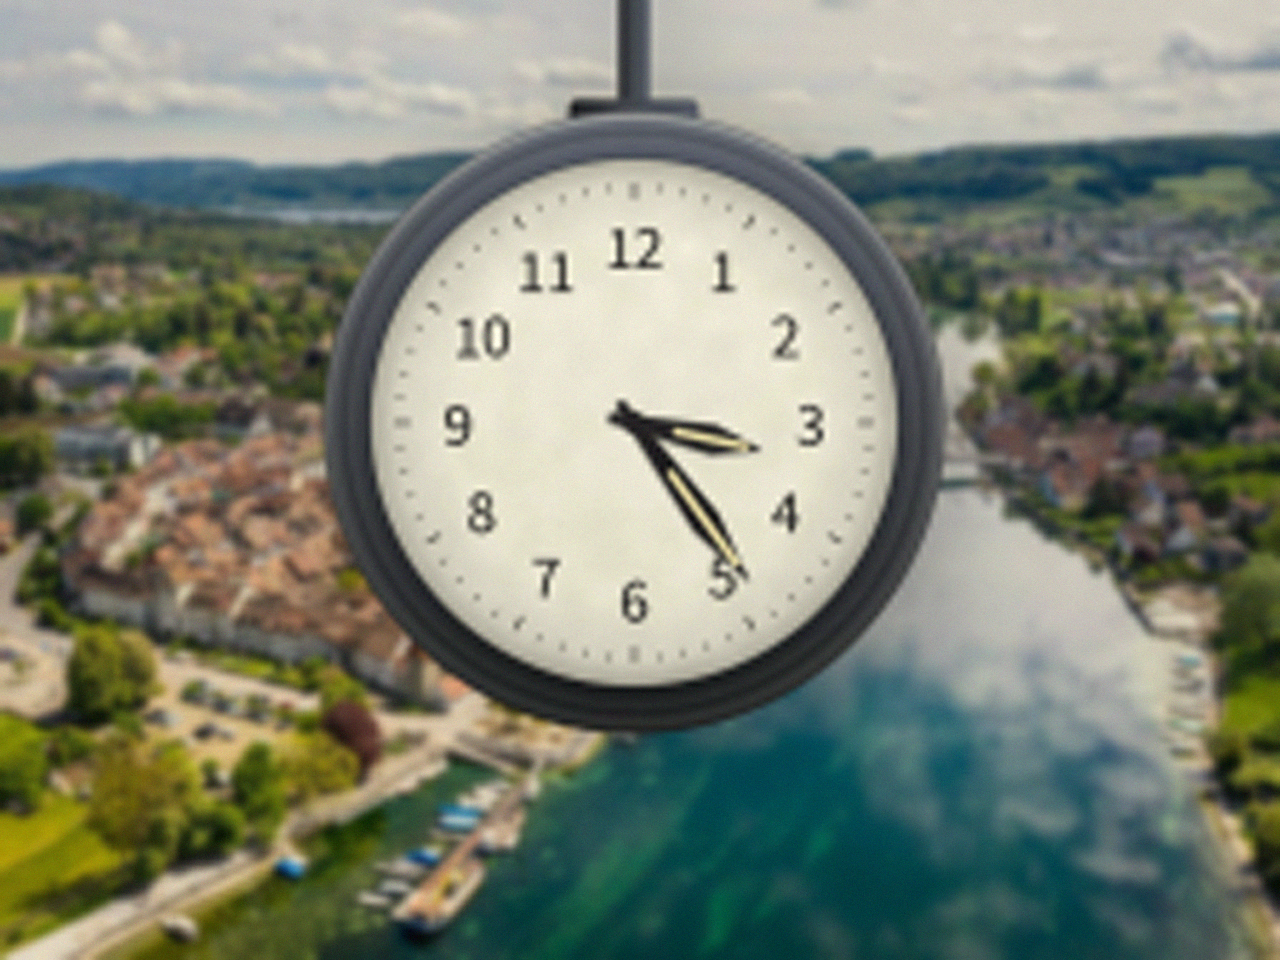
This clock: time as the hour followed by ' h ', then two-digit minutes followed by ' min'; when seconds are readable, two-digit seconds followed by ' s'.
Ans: 3 h 24 min
